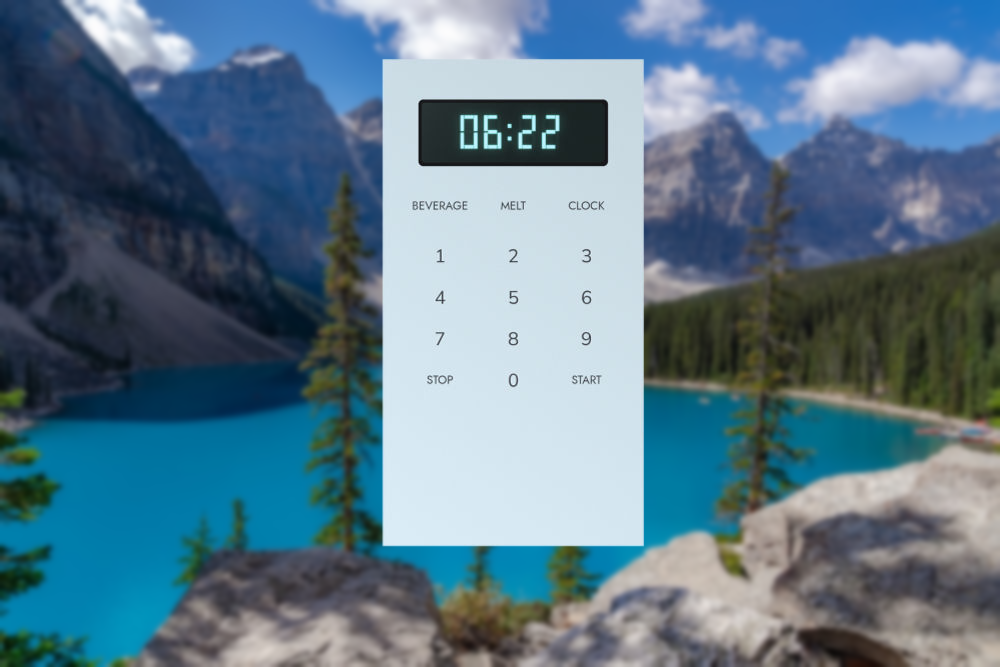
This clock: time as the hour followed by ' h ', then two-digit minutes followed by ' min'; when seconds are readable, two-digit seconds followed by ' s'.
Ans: 6 h 22 min
